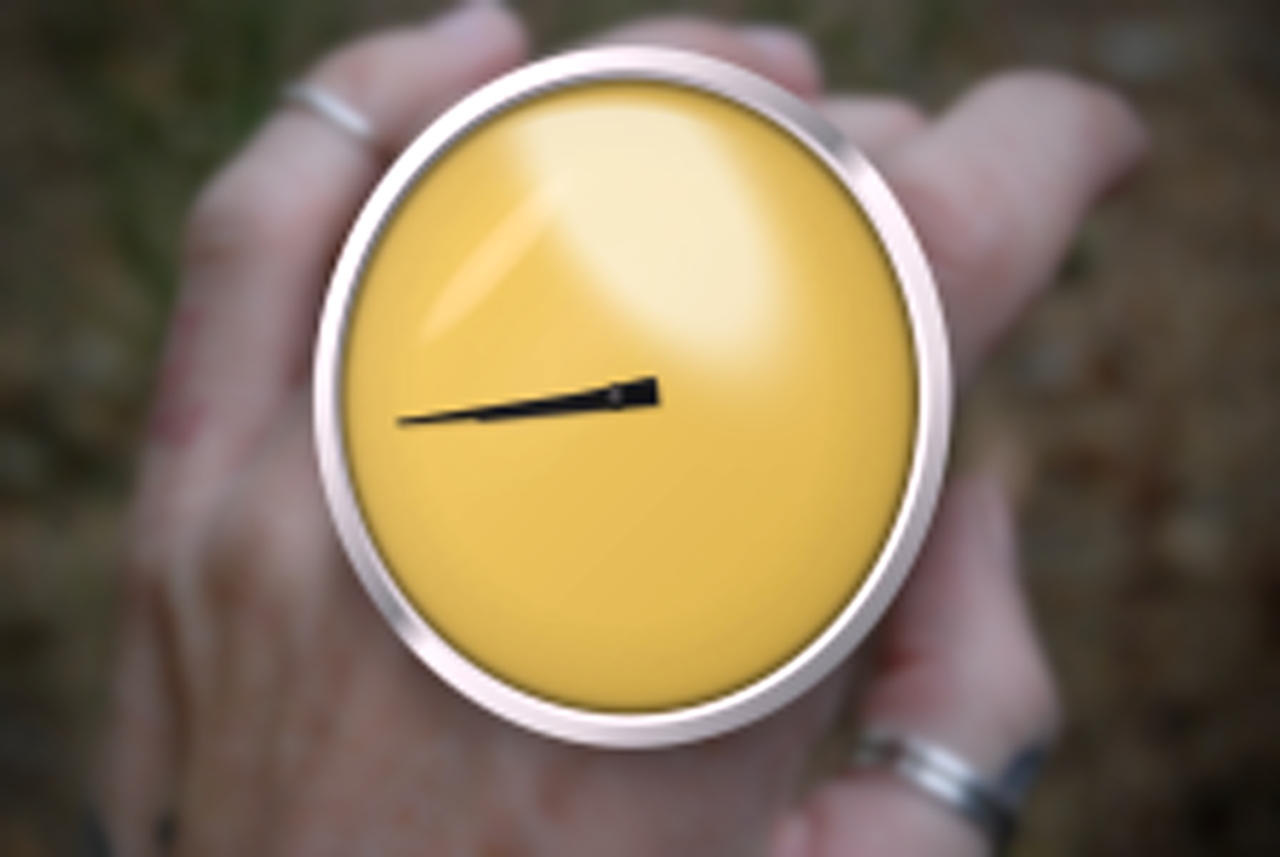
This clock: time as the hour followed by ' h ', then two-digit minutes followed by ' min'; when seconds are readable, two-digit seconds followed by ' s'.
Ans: 8 h 44 min
